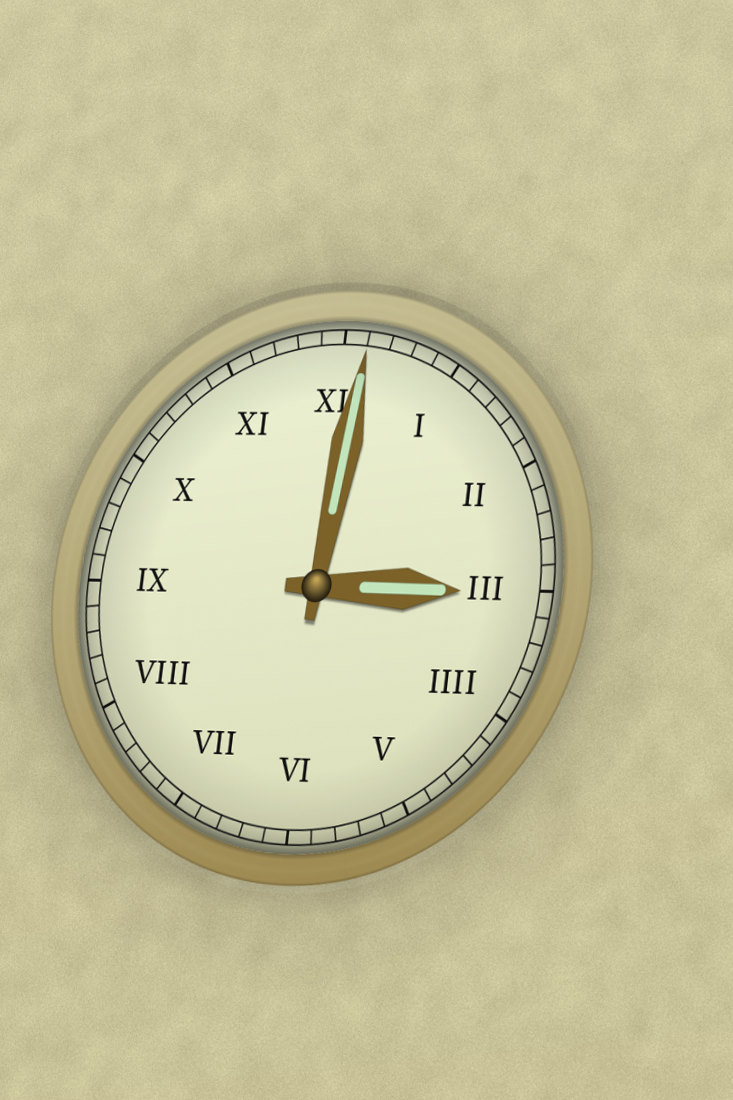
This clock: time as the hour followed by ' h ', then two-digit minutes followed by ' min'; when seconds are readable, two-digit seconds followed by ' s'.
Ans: 3 h 01 min
